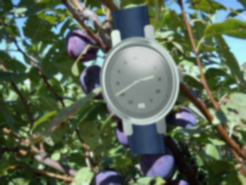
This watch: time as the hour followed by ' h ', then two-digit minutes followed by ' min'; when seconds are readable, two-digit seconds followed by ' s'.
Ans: 2 h 41 min
